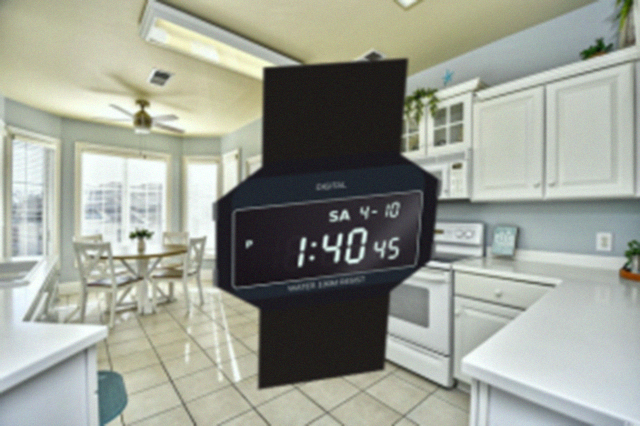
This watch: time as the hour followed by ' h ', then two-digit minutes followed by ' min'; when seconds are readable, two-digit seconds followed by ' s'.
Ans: 1 h 40 min 45 s
